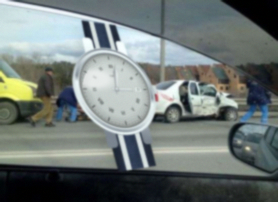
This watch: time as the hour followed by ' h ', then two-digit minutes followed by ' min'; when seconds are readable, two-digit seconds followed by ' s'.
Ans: 3 h 02 min
